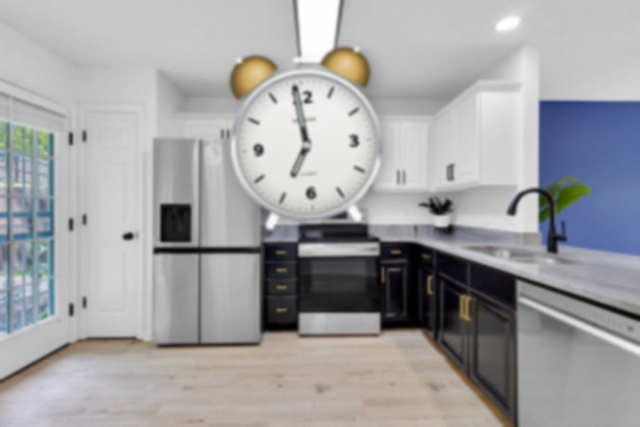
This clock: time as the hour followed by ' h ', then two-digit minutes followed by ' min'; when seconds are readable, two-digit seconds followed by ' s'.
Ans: 6 h 59 min
